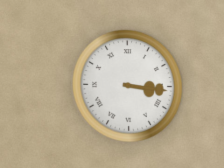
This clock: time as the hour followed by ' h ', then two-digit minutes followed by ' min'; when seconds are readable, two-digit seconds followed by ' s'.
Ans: 3 h 16 min
